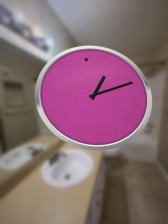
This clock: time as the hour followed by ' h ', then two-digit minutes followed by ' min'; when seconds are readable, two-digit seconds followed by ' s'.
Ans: 1 h 13 min
